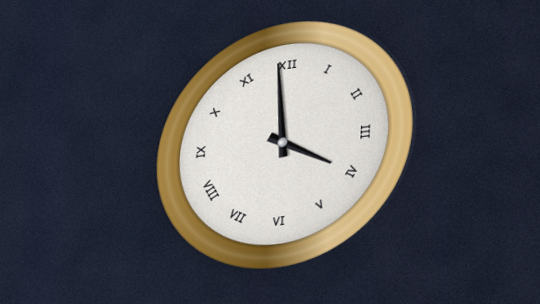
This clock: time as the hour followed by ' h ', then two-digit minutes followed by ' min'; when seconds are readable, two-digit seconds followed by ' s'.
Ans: 3 h 59 min
